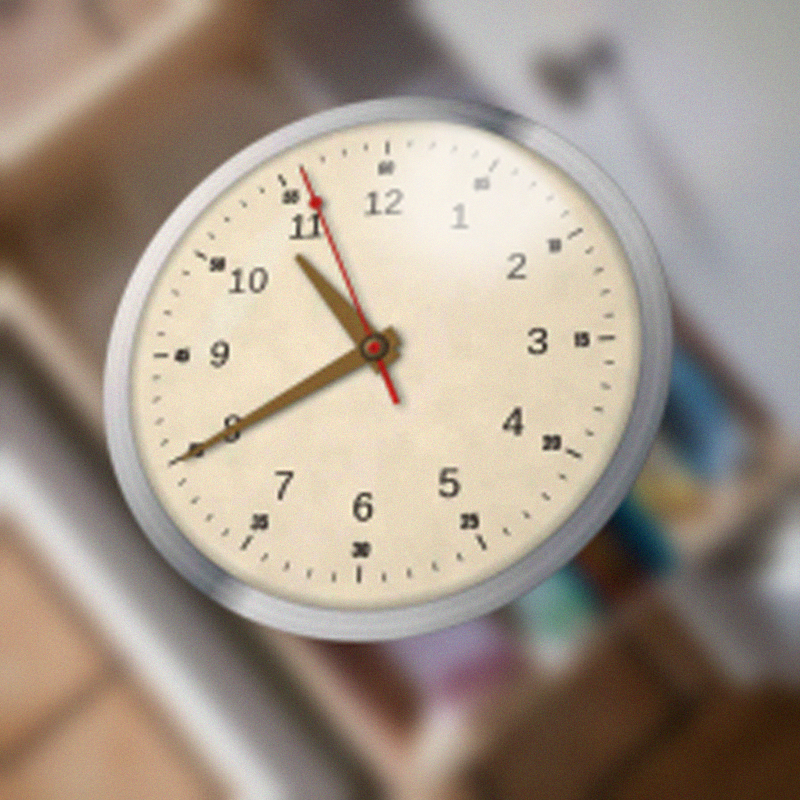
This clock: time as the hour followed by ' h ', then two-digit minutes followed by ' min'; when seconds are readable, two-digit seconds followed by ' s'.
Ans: 10 h 39 min 56 s
